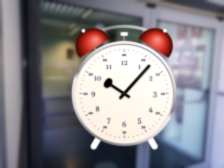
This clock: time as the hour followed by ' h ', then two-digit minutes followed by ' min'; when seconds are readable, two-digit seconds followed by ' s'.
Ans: 10 h 07 min
